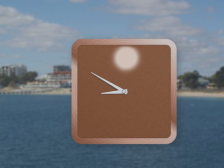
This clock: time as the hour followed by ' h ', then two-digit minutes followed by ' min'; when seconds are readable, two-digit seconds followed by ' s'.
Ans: 8 h 50 min
